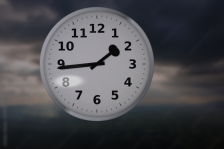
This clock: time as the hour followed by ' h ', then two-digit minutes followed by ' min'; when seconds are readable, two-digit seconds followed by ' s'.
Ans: 1 h 44 min
